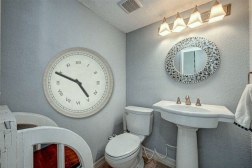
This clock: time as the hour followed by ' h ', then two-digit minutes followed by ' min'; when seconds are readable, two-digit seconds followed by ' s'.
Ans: 4 h 49 min
